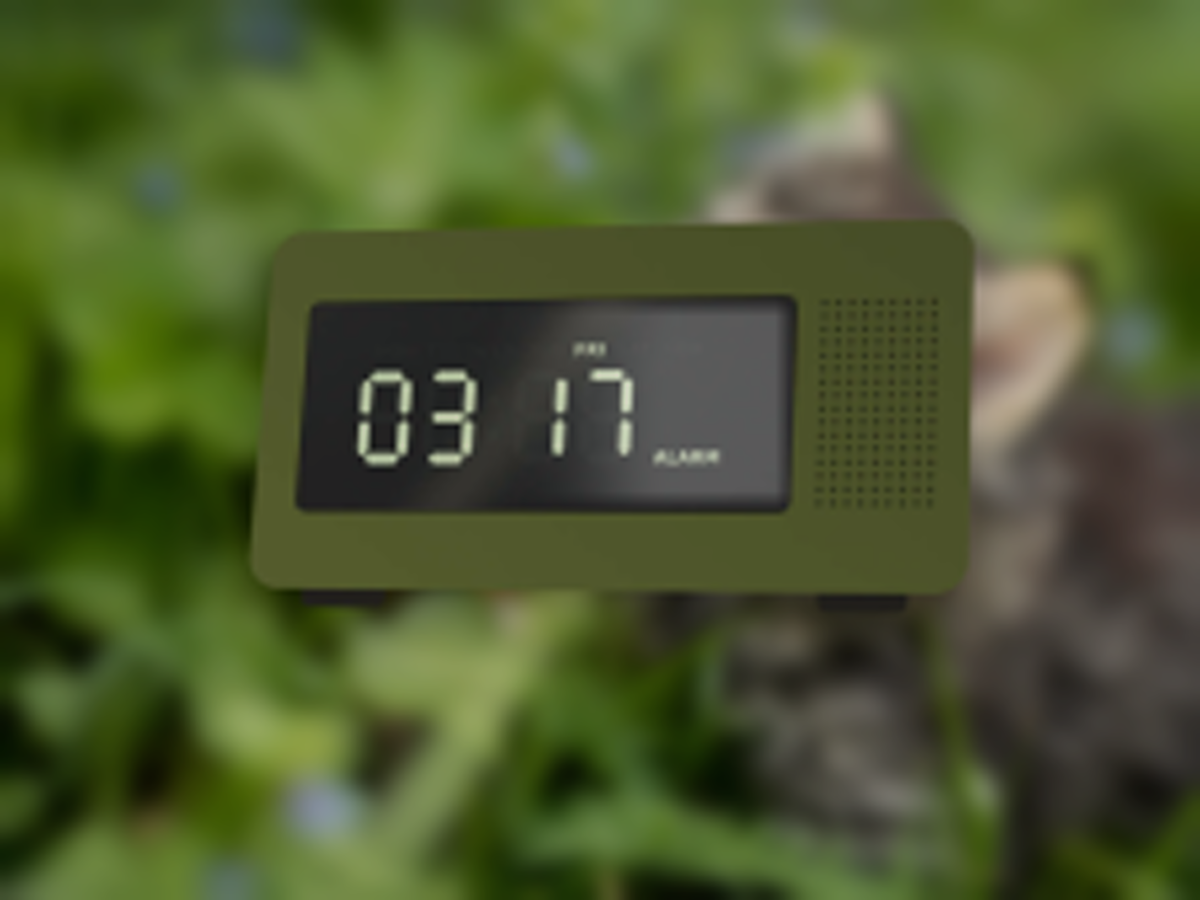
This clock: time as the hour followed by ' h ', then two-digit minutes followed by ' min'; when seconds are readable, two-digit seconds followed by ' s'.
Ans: 3 h 17 min
